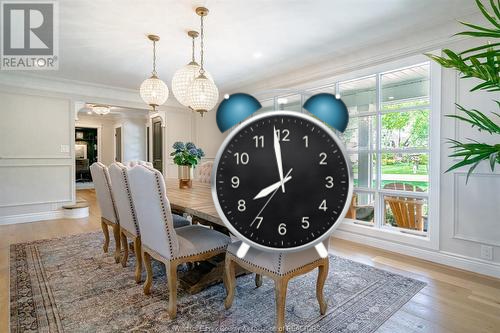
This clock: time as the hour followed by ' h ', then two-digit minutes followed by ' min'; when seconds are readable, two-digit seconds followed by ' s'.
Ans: 7 h 58 min 36 s
